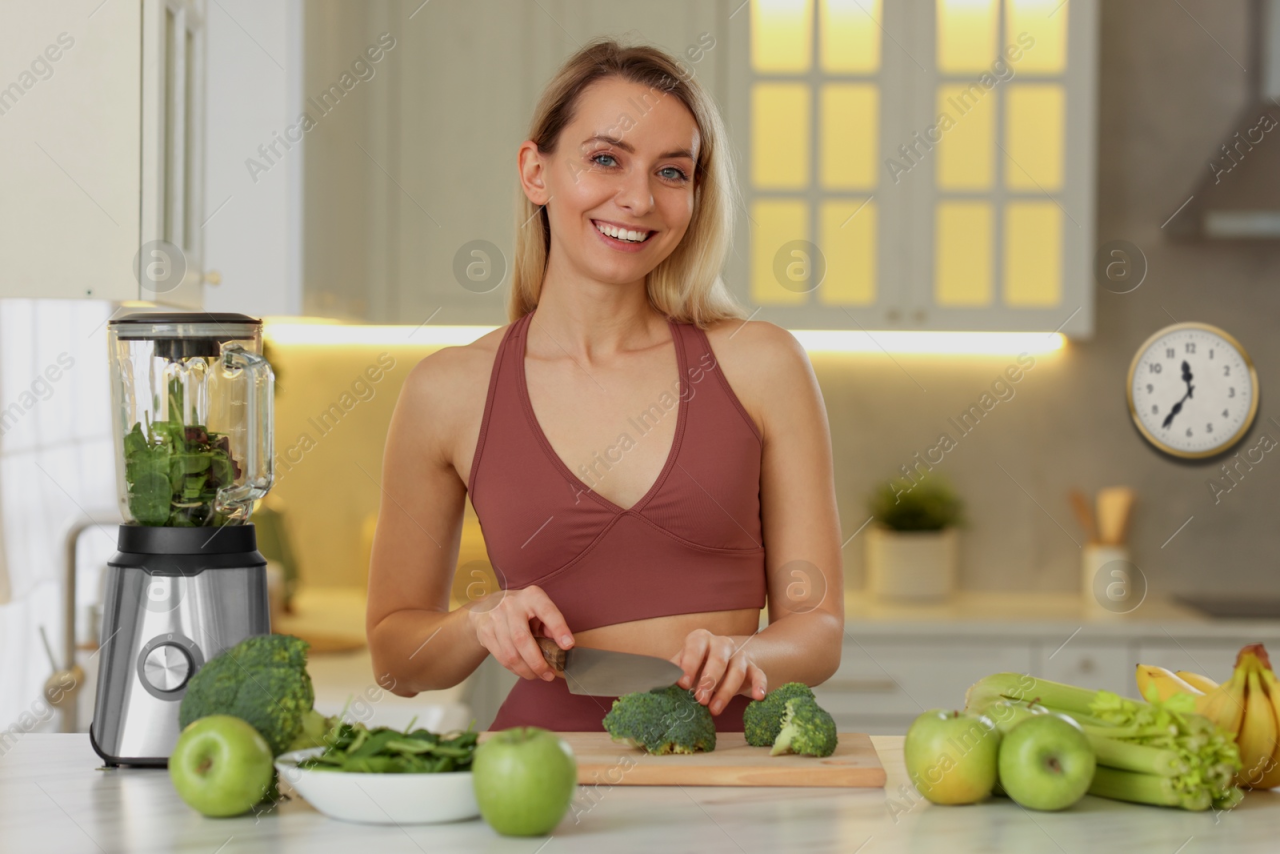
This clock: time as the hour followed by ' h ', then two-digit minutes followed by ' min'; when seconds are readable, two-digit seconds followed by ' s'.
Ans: 11 h 36 min
